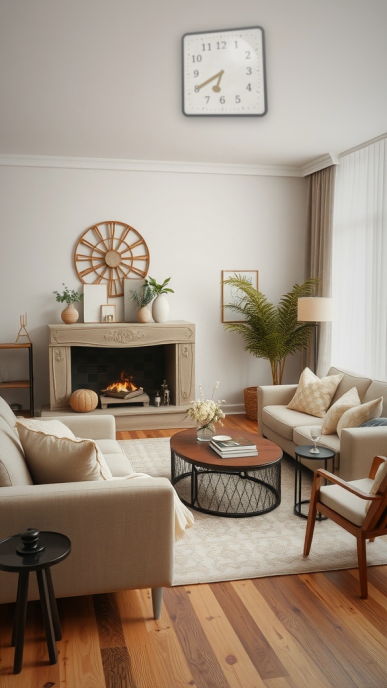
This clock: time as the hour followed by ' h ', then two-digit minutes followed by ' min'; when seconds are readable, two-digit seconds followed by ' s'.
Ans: 6 h 40 min
